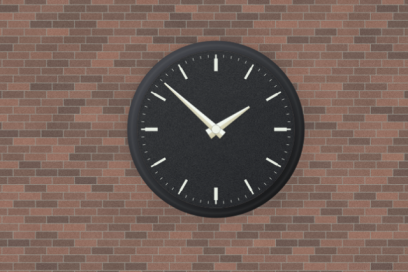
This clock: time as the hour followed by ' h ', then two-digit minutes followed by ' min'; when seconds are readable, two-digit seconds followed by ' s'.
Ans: 1 h 52 min
